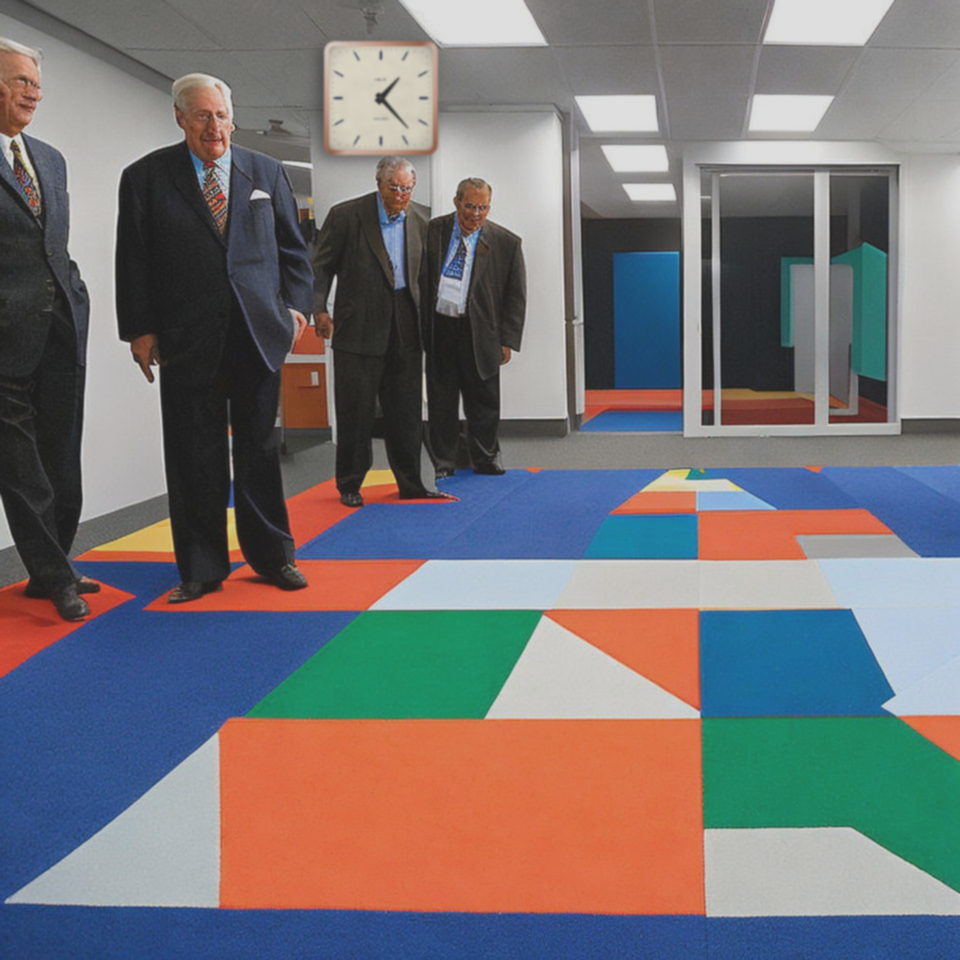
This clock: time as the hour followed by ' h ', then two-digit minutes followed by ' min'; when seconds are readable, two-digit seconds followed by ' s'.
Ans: 1 h 23 min
